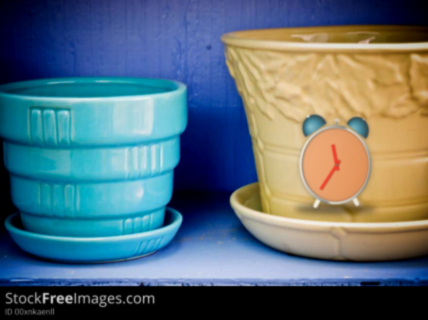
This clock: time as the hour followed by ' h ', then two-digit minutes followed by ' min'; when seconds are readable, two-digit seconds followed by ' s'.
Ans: 11 h 36 min
